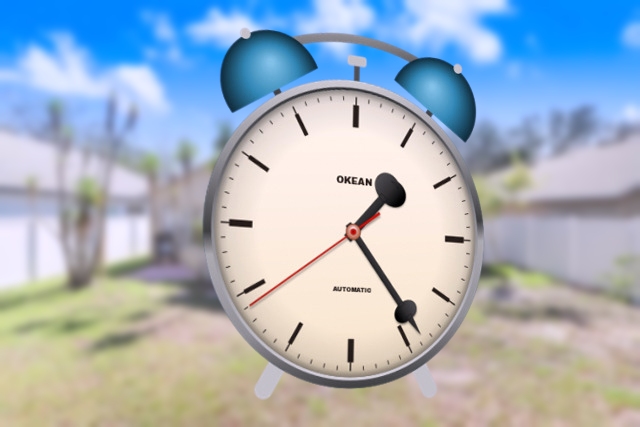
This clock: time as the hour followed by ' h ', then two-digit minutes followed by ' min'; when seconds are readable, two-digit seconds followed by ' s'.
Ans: 1 h 23 min 39 s
